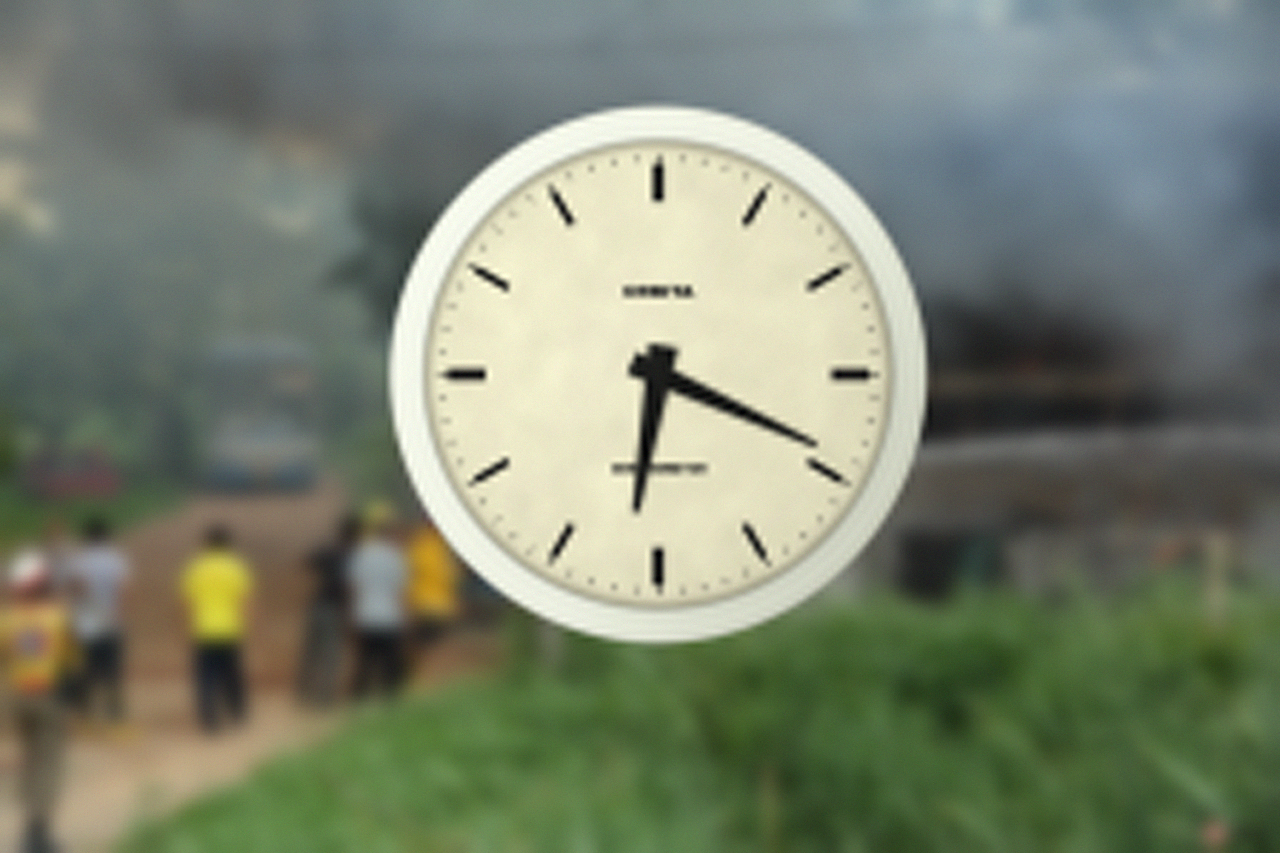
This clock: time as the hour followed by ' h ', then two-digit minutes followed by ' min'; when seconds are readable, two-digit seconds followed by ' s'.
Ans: 6 h 19 min
